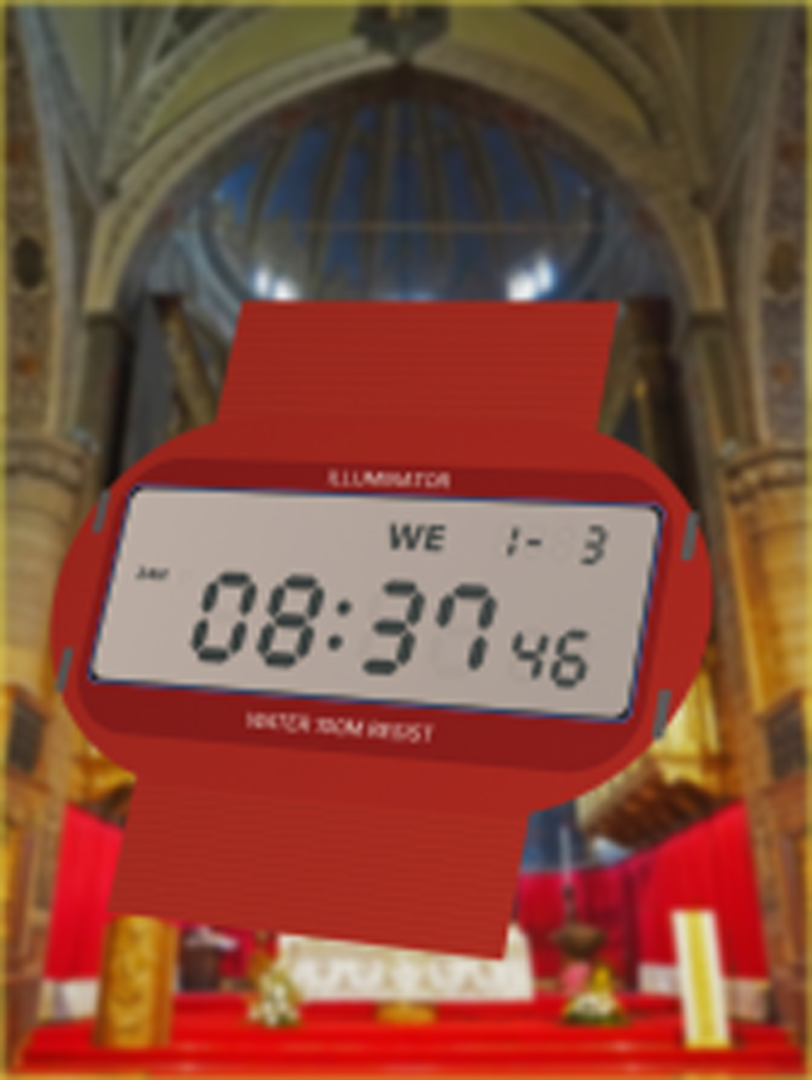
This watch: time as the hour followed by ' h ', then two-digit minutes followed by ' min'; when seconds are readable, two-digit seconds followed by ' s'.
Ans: 8 h 37 min 46 s
